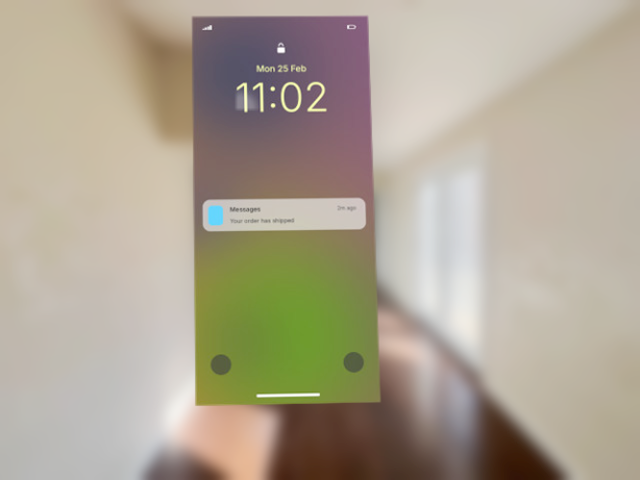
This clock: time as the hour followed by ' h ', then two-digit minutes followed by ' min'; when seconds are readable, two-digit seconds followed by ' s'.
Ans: 11 h 02 min
